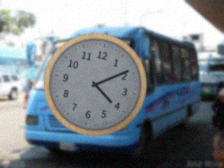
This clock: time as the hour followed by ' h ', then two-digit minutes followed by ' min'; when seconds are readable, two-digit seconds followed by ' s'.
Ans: 4 h 09 min
